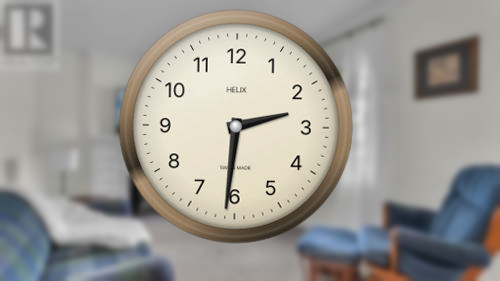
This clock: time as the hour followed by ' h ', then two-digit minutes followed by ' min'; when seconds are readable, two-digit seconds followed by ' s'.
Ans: 2 h 31 min
